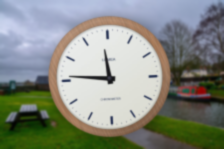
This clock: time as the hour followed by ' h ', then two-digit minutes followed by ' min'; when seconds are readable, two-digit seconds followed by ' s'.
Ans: 11 h 46 min
